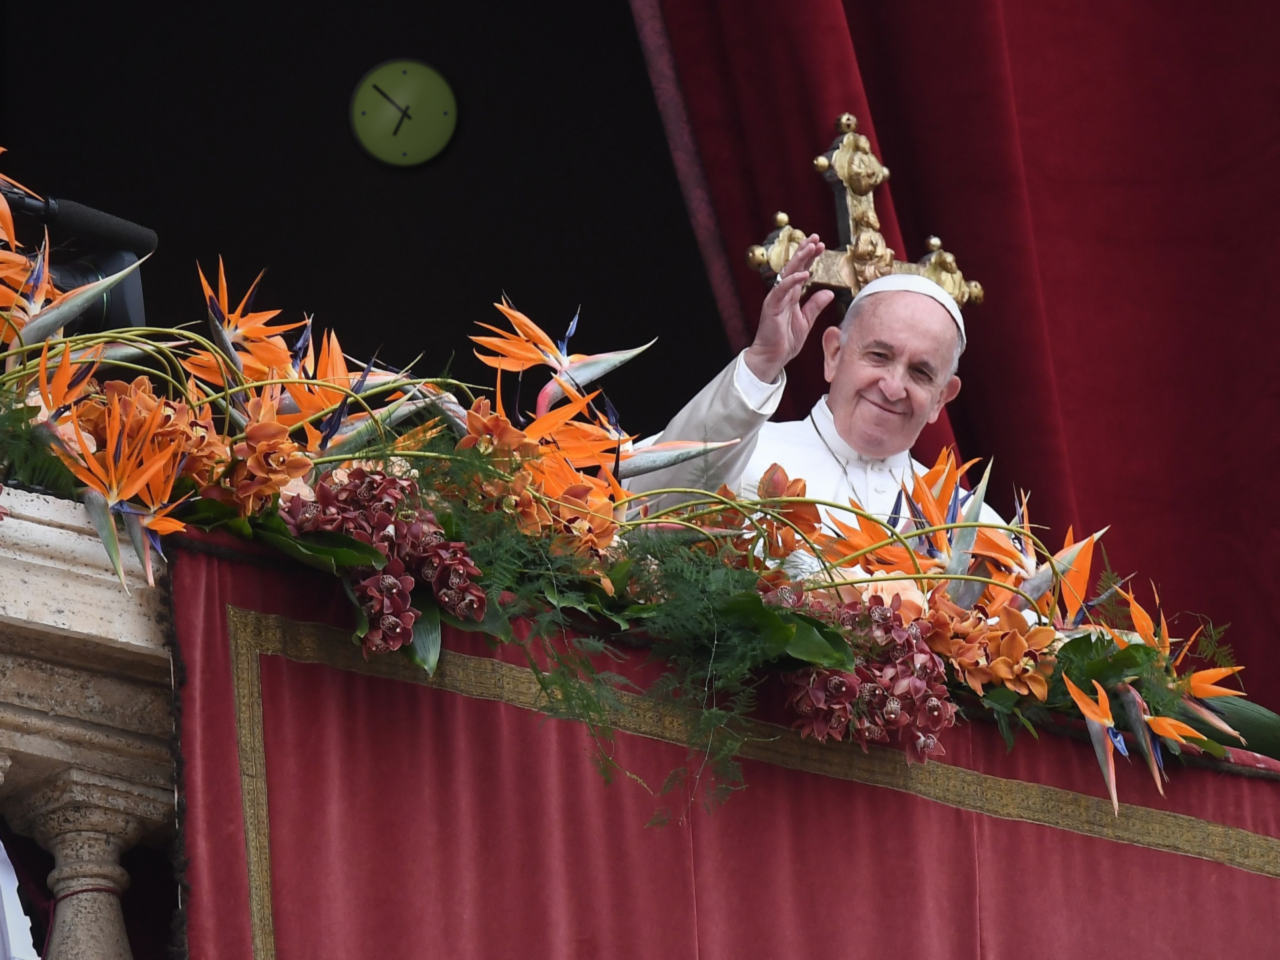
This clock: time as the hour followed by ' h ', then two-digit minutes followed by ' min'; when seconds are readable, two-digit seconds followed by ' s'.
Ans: 6 h 52 min
